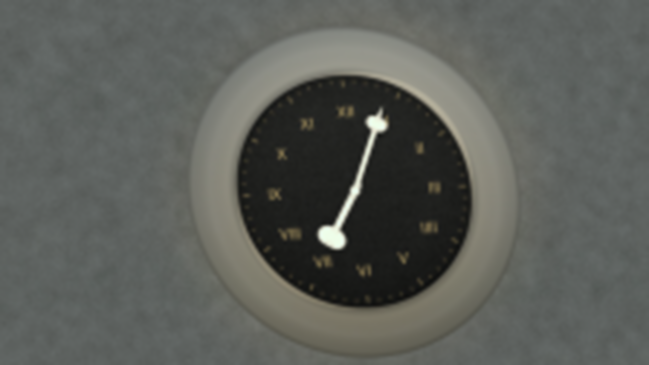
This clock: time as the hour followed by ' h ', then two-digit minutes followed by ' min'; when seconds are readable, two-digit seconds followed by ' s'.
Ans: 7 h 04 min
